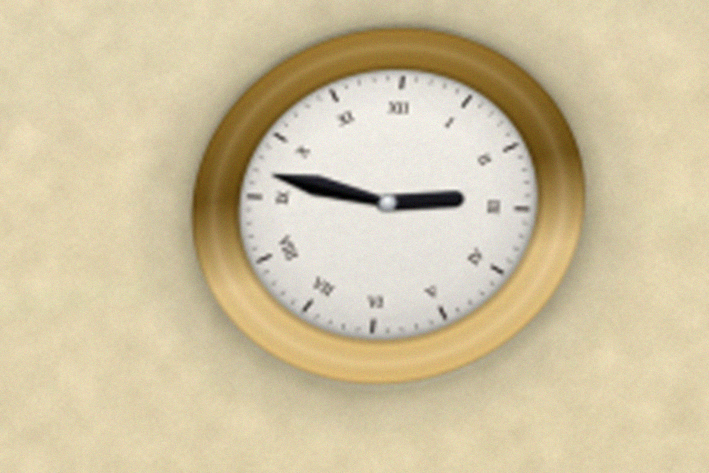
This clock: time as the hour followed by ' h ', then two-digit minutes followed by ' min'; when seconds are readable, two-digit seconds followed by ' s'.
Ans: 2 h 47 min
